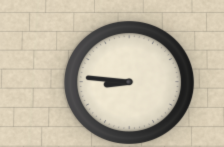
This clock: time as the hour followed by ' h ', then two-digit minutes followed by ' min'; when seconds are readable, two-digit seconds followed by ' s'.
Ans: 8 h 46 min
